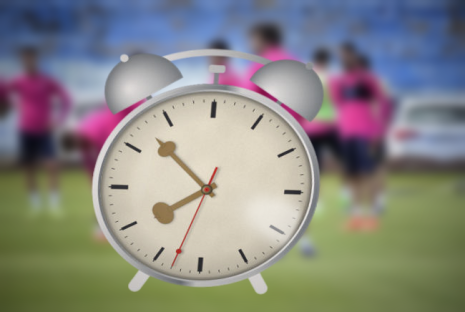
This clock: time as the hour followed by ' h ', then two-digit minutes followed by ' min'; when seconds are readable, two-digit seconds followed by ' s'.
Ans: 7 h 52 min 33 s
